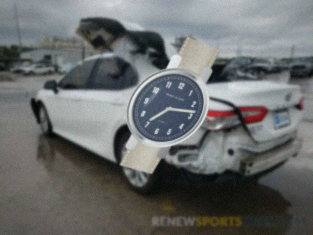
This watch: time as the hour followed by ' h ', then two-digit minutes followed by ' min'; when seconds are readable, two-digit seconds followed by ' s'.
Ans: 7 h 13 min
